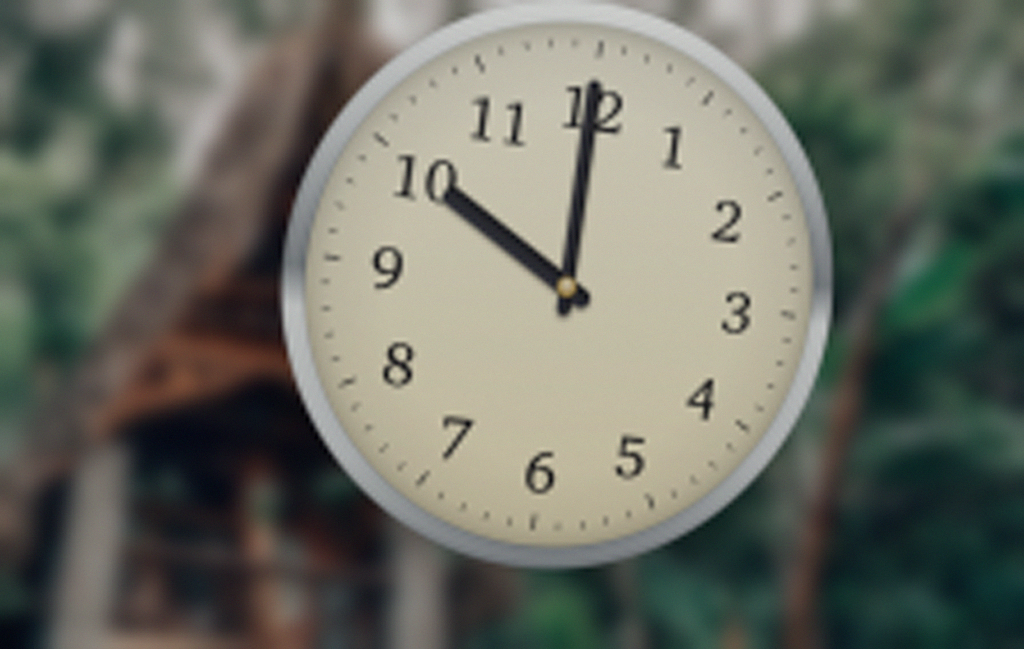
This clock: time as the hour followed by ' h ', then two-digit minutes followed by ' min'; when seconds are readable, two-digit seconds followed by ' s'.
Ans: 10 h 00 min
